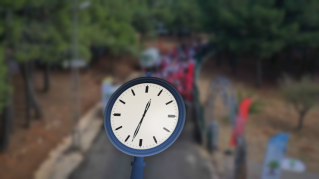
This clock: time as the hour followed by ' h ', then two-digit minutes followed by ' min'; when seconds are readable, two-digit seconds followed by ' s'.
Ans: 12 h 33 min
